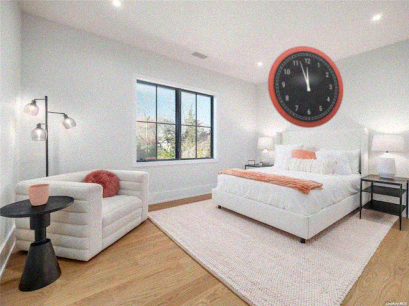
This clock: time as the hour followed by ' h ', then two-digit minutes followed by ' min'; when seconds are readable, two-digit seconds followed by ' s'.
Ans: 11 h 57 min
